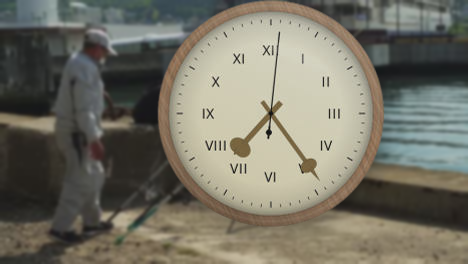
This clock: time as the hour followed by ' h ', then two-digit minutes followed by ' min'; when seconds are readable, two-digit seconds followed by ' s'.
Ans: 7 h 24 min 01 s
